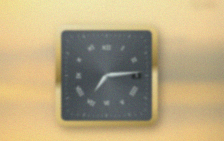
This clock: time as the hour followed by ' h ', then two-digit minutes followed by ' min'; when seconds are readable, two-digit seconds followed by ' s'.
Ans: 7 h 14 min
